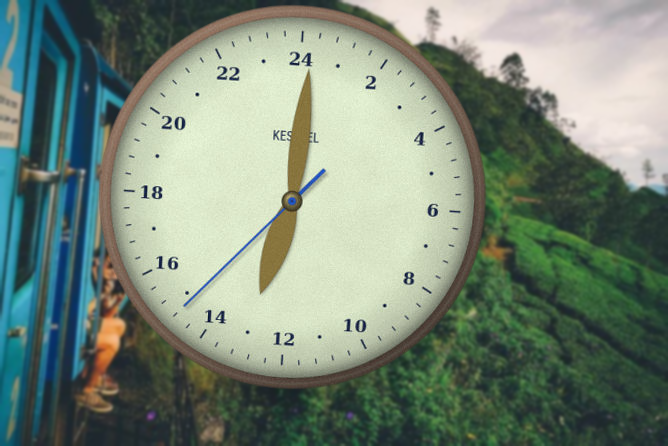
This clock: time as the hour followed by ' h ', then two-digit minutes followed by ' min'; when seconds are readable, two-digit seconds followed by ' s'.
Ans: 13 h 00 min 37 s
